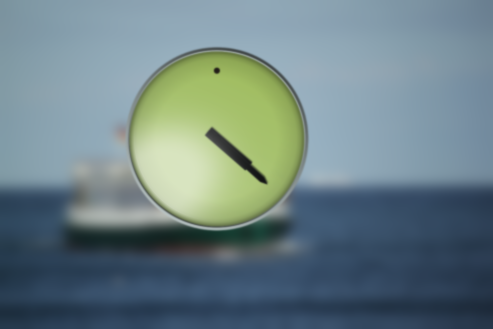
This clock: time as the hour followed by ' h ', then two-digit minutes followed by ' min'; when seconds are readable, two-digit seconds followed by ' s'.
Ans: 4 h 22 min
